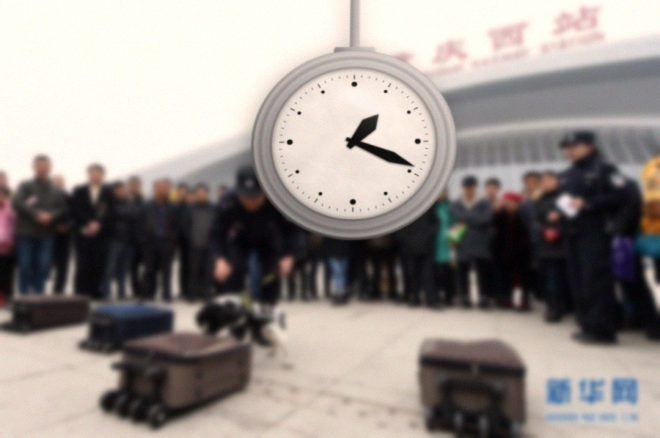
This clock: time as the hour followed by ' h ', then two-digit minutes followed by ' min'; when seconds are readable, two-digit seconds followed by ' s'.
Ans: 1 h 19 min
